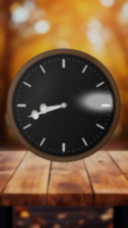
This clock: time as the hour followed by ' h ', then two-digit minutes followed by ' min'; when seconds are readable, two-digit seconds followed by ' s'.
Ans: 8 h 42 min
